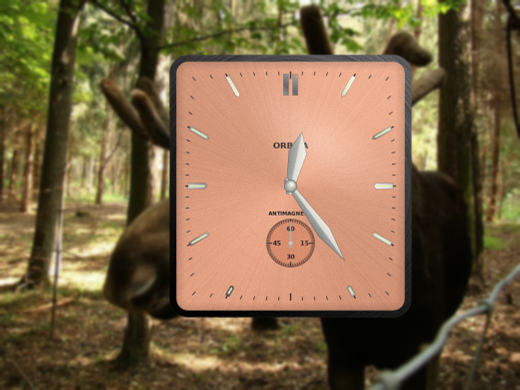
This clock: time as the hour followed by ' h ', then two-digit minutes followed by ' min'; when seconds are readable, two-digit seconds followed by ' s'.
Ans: 12 h 24 min
